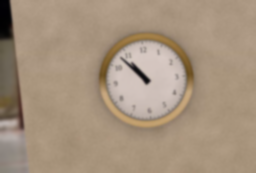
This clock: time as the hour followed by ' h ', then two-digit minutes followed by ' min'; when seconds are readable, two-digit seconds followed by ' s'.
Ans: 10 h 53 min
